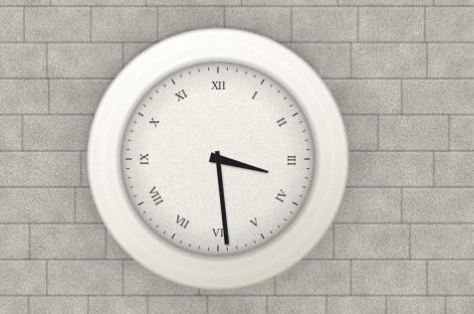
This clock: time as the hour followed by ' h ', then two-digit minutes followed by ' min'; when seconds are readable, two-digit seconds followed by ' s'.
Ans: 3 h 29 min
